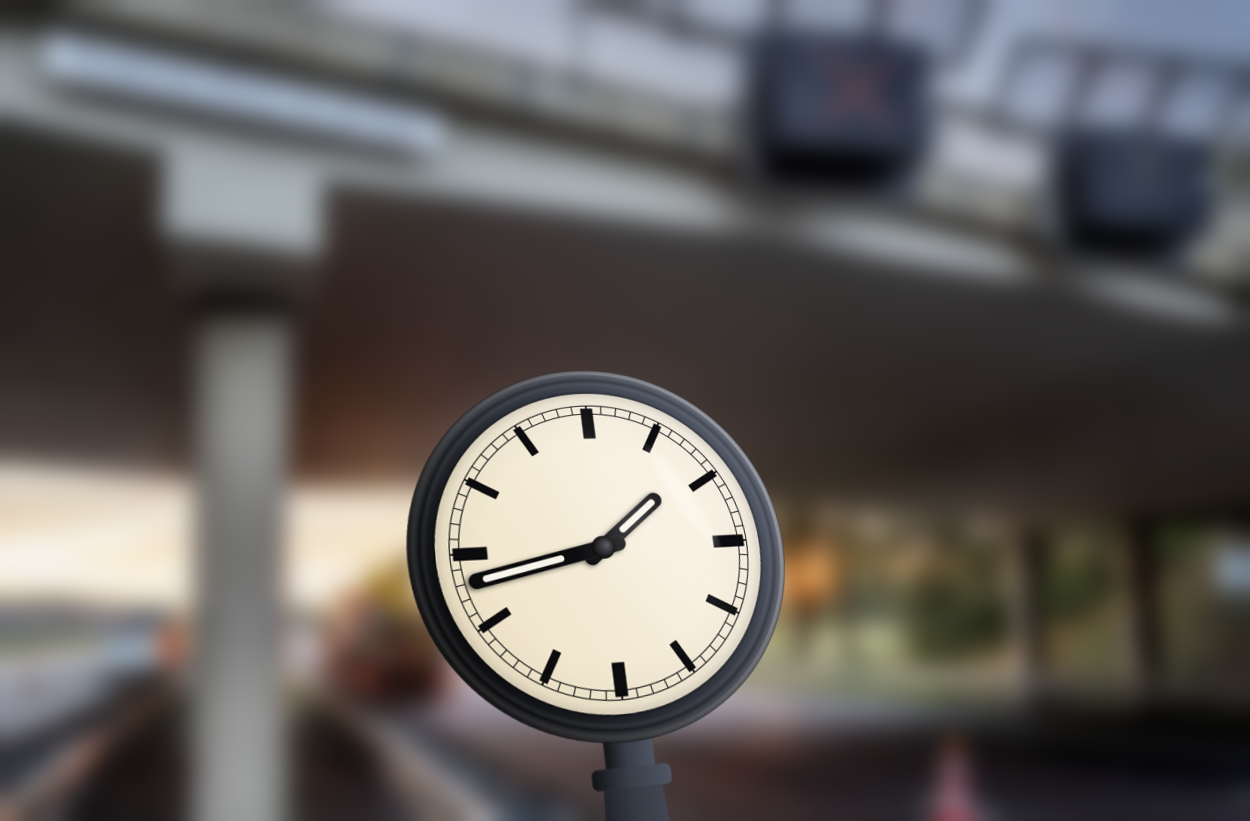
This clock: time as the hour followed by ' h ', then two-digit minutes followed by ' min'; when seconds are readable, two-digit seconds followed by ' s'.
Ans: 1 h 43 min
